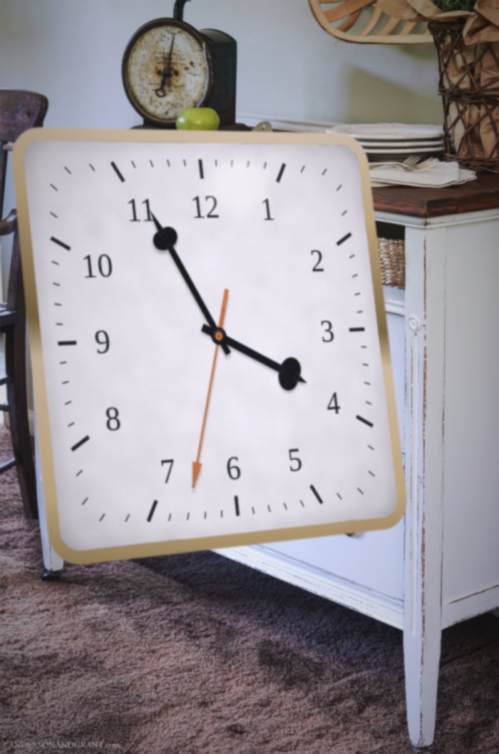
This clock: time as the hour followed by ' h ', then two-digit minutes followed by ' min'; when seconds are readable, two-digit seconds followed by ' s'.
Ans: 3 h 55 min 33 s
